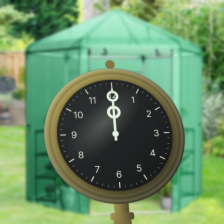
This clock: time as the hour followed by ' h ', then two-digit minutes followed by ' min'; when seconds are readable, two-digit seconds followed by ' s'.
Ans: 12 h 00 min
